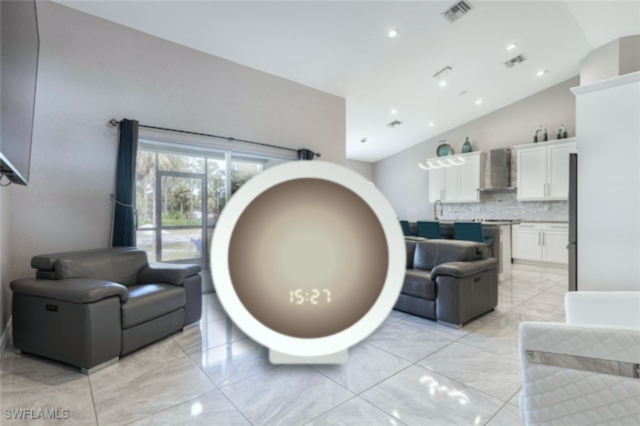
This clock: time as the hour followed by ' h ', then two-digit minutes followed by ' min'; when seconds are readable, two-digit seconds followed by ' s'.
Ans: 15 h 27 min
